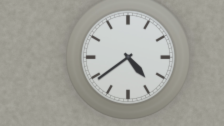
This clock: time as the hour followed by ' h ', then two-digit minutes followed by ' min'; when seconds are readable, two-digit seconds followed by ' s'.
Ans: 4 h 39 min
